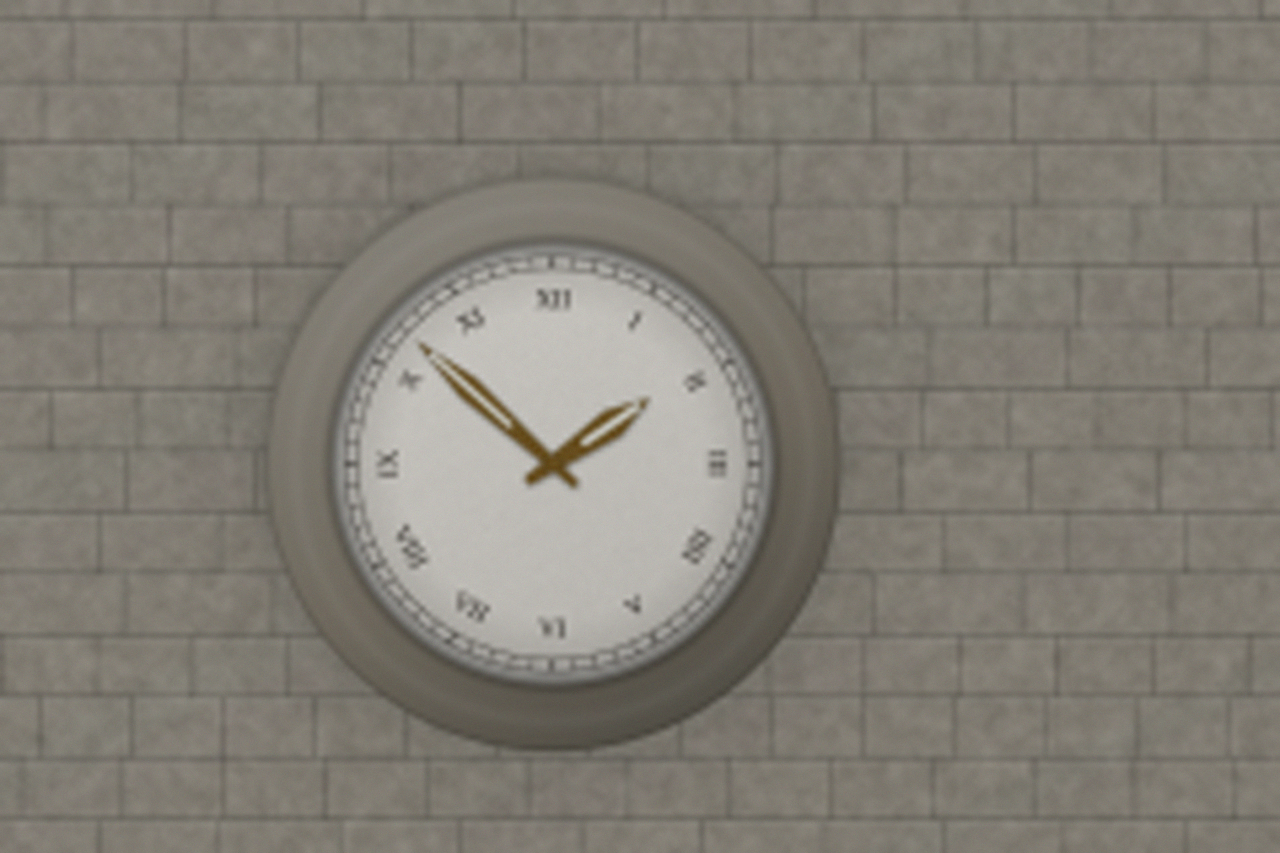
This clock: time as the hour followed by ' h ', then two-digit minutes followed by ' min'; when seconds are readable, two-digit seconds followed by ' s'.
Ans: 1 h 52 min
